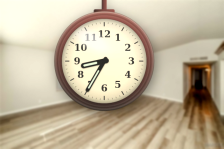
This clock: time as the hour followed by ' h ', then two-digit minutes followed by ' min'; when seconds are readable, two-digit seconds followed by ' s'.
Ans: 8 h 35 min
